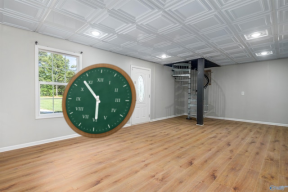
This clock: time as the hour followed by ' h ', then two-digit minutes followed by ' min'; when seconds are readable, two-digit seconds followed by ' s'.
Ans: 5 h 53 min
